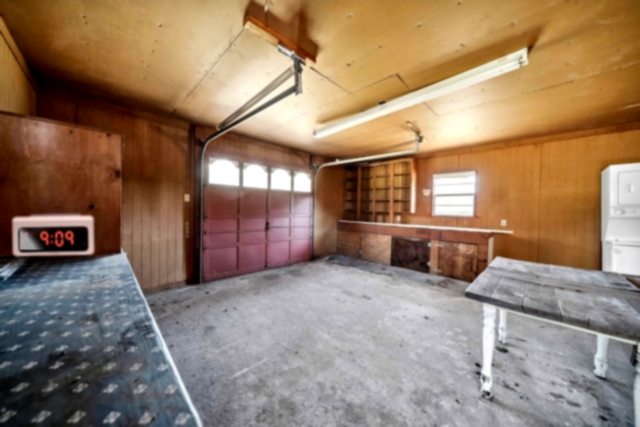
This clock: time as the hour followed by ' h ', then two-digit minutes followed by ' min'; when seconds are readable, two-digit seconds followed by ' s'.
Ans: 9 h 09 min
